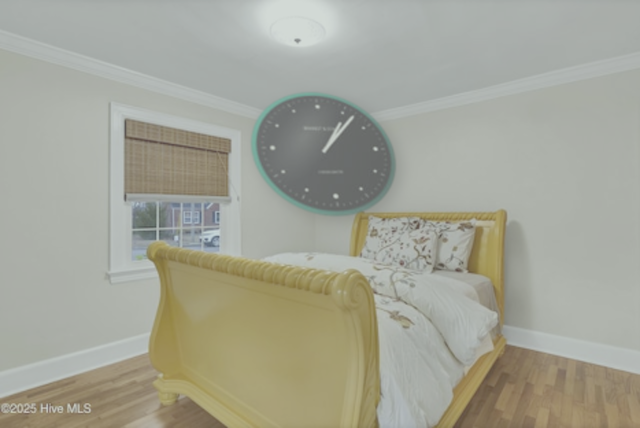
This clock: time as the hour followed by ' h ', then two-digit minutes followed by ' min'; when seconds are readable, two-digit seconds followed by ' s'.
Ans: 1 h 07 min
